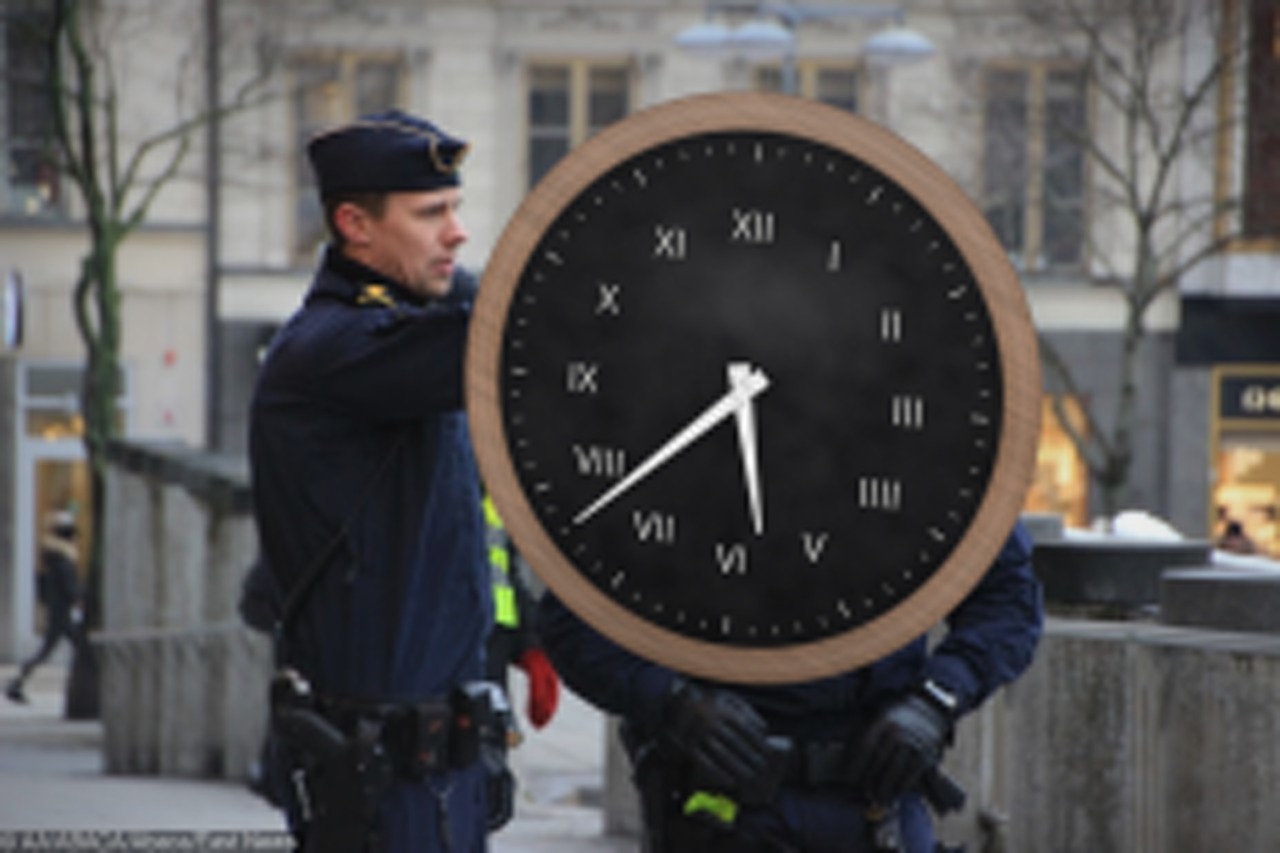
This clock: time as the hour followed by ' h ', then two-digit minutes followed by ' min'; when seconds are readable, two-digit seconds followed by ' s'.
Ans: 5 h 38 min
